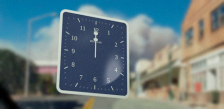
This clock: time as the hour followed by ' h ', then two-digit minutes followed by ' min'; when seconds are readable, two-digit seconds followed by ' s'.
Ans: 12 h 00 min
